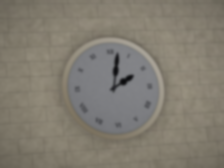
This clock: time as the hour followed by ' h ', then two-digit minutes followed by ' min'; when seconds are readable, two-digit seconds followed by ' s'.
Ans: 2 h 02 min
